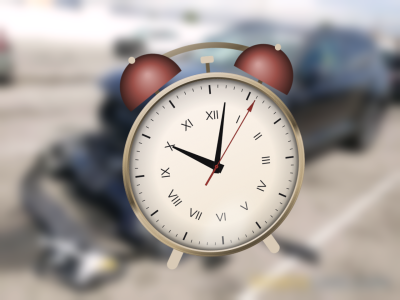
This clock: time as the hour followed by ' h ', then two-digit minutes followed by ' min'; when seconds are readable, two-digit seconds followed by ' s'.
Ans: 10 h 02 min 06 s
